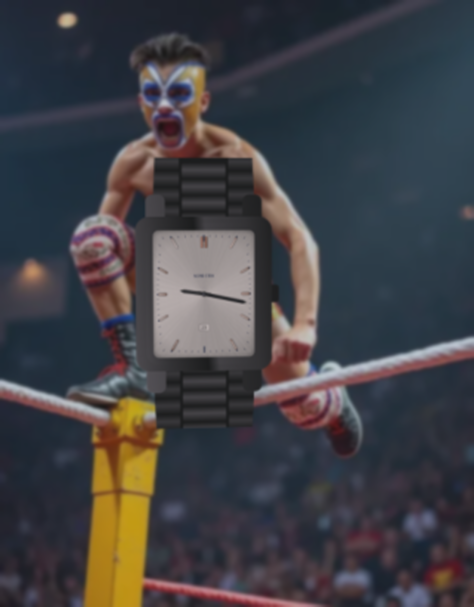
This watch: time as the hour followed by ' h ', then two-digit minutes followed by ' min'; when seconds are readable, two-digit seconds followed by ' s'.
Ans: 9 h 17 min
